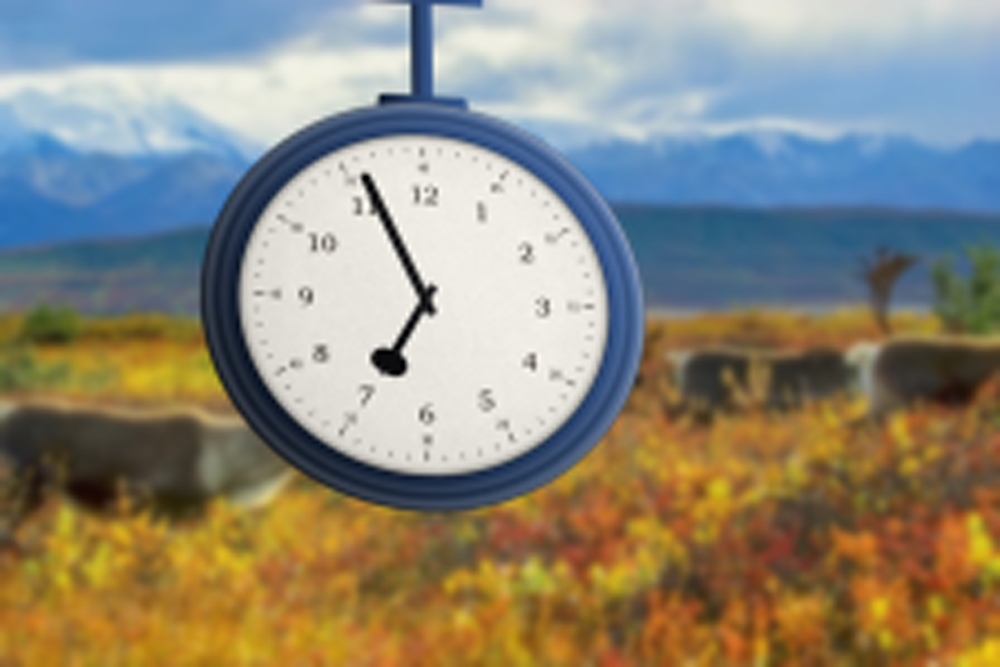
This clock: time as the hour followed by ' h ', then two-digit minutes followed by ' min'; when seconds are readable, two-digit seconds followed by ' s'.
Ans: 6 h 56 min
